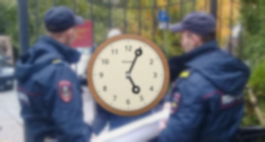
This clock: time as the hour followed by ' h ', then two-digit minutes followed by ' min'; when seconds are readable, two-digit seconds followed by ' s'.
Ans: 5 h 04 min
